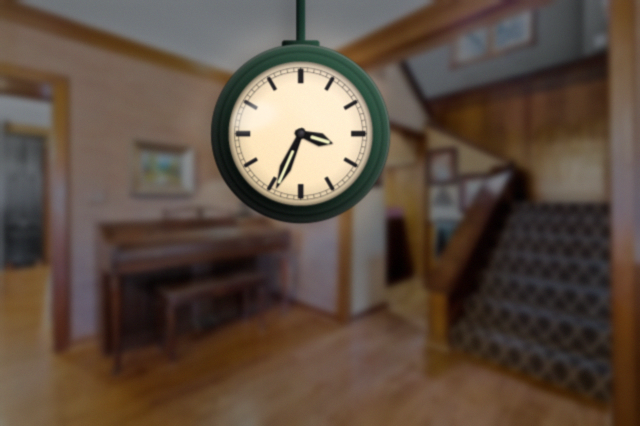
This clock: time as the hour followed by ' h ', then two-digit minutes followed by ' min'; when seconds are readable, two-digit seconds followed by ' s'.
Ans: 3 h 34 min
